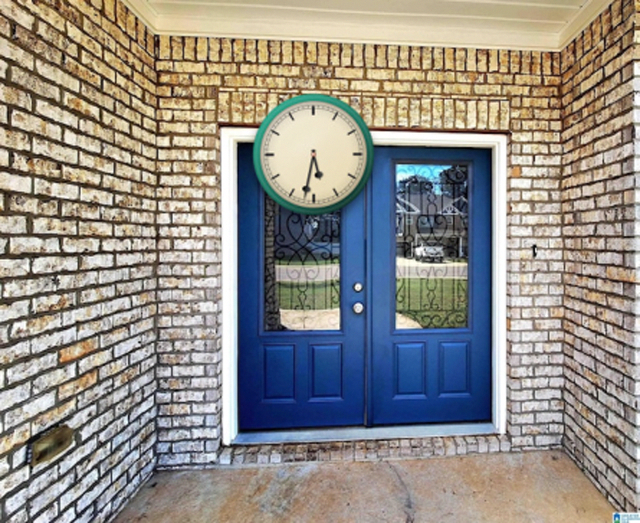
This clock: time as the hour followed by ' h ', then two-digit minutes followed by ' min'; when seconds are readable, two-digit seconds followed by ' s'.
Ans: 5 h 32 min
